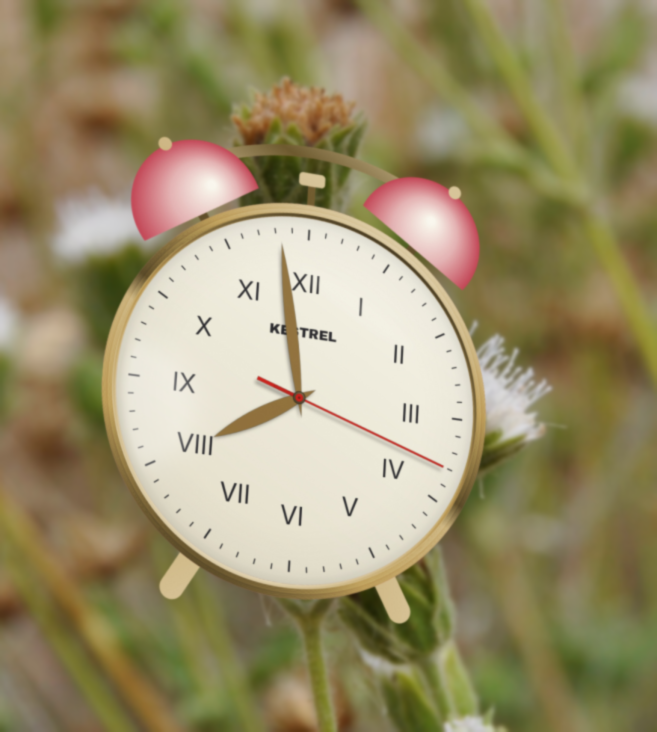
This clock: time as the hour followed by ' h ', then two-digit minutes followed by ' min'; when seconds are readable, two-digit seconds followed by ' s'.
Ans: 7 h 58 min 18 s
